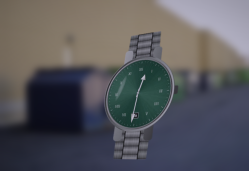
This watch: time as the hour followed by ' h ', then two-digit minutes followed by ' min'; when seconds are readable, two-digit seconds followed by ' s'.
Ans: 12 h 31 min
